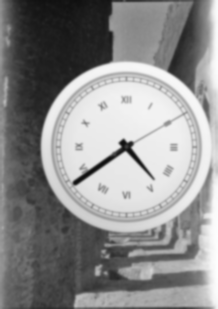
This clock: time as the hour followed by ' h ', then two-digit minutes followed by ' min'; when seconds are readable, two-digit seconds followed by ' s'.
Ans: 4 h 39 min 10 s
